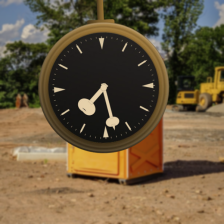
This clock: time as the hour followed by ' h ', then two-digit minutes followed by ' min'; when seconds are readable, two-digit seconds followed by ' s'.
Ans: 7 h 28 min
